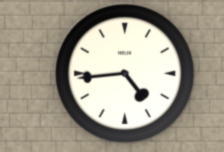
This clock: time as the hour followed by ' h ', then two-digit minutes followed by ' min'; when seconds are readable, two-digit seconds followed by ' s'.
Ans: 4 h 44 min
